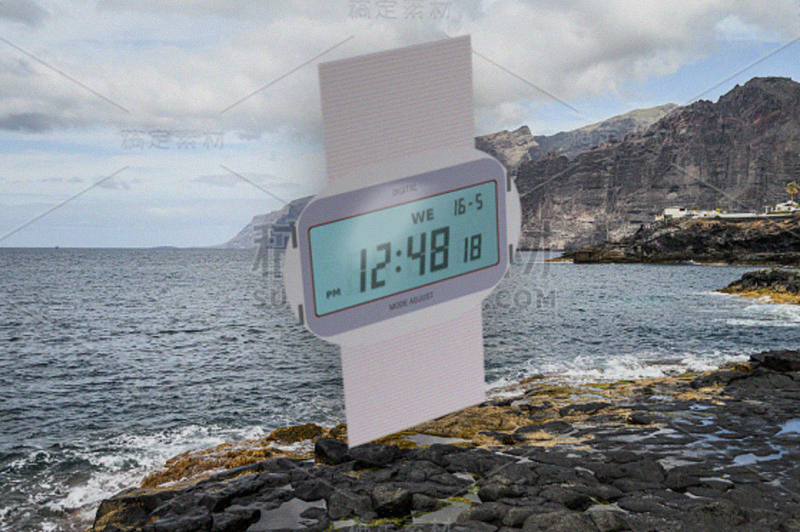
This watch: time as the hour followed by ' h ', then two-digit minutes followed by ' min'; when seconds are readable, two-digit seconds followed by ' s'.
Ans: 12 h 48 min 18 s
